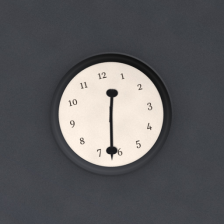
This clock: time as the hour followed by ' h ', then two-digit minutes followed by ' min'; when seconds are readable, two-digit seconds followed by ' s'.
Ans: 12 h 32 min
